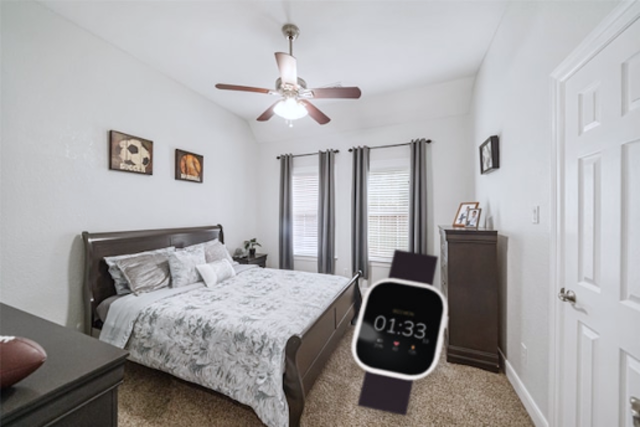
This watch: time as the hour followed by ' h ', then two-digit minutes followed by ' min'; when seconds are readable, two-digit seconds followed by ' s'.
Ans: 1 h 33 min
